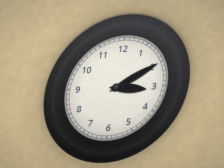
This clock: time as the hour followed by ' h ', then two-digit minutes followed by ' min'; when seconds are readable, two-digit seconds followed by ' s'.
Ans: 3 h 10 min
